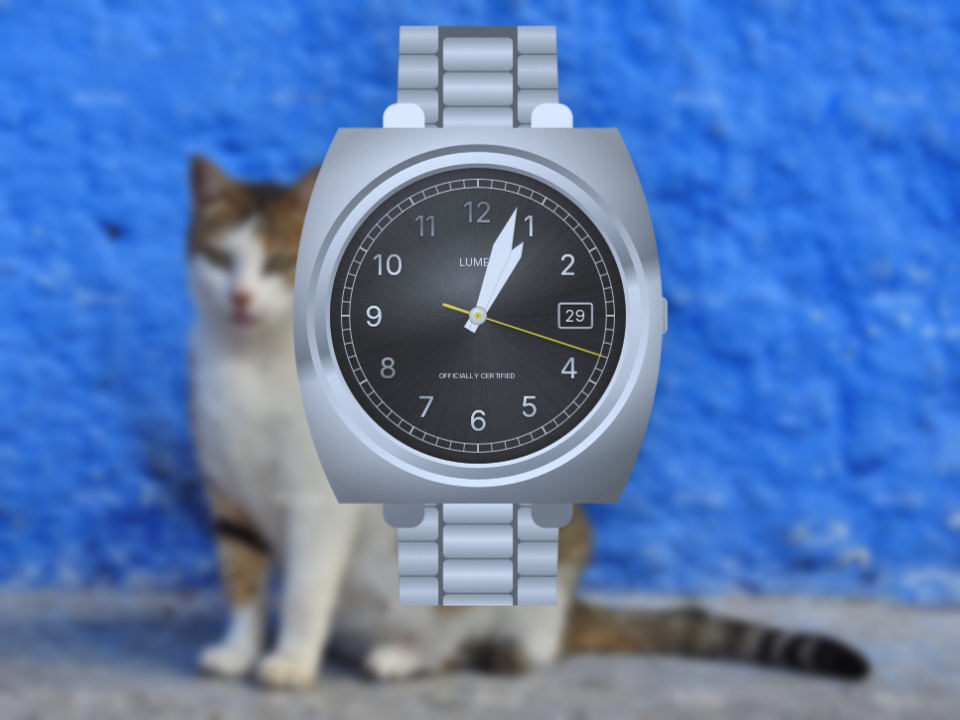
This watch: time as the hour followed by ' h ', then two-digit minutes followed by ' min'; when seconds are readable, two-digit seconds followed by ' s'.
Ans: 1 h 03 min 18 s
